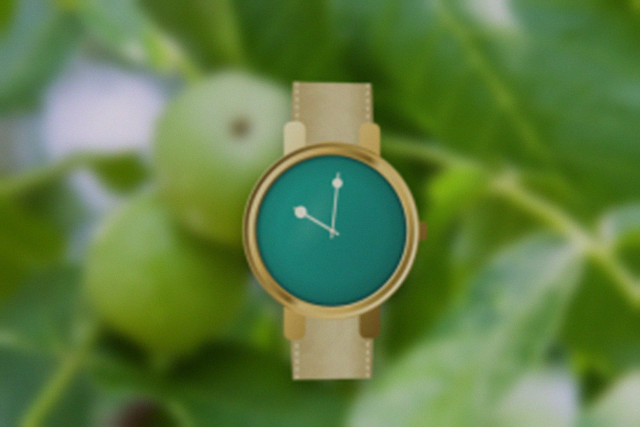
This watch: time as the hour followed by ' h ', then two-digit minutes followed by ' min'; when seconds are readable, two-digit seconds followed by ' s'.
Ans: 10 h 01 min
